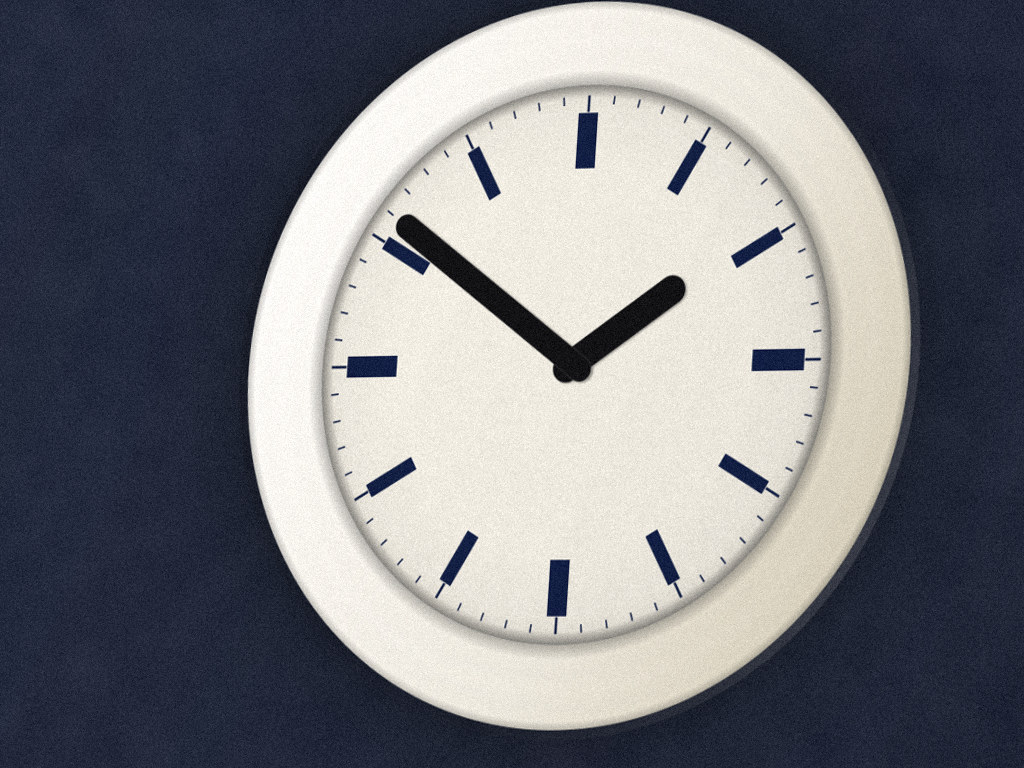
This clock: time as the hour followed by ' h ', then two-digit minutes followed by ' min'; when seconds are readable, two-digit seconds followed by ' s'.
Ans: 1 h 51 min
